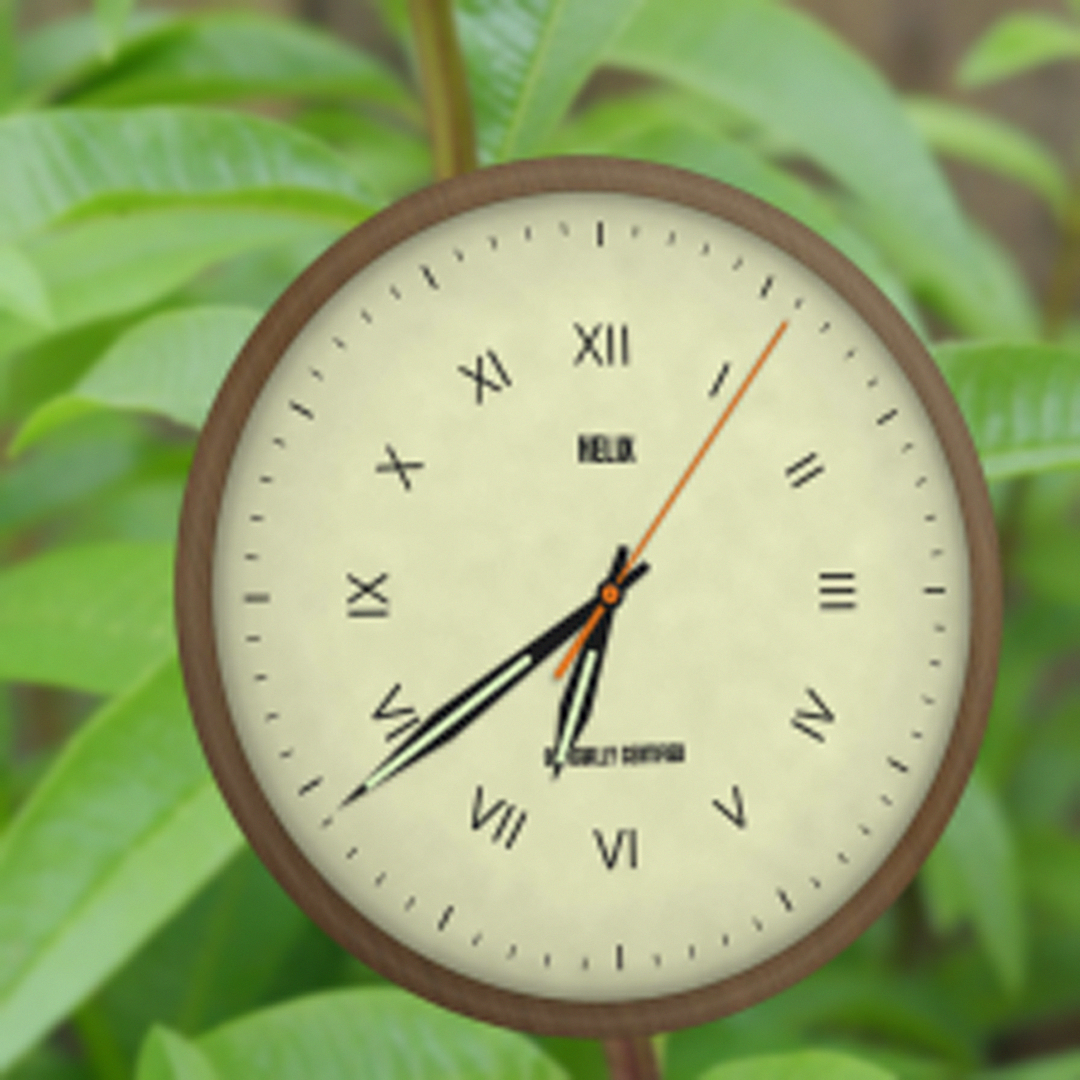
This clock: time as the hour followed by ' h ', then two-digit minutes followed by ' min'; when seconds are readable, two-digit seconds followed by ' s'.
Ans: 6 h 39 min 06 s
